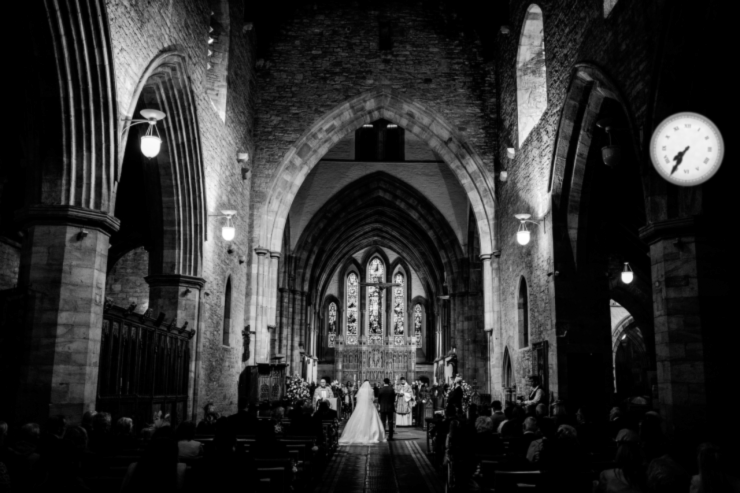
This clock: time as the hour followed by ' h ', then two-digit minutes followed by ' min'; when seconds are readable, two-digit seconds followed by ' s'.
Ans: 7 h 35 min
